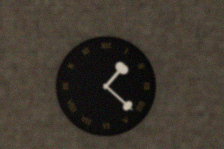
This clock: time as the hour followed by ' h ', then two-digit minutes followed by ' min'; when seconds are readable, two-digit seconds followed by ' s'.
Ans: 1 h 22 min
